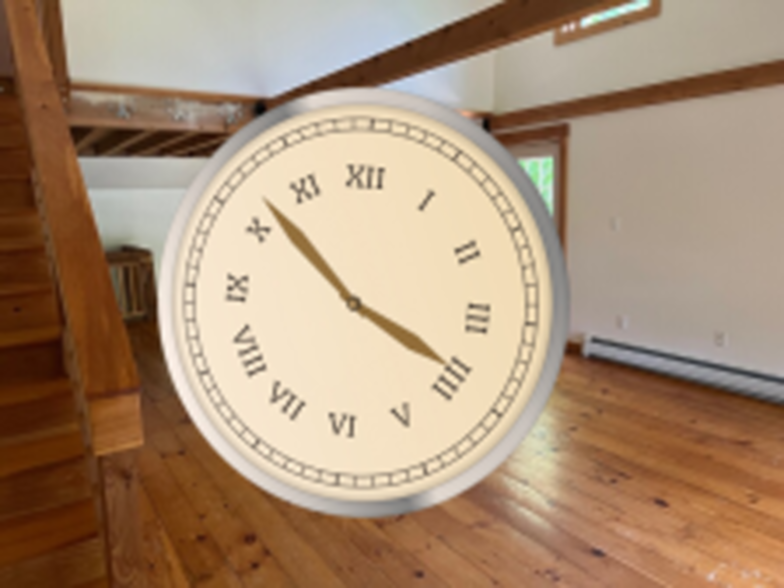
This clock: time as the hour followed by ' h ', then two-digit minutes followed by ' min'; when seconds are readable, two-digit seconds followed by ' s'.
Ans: 3 h 52 min
